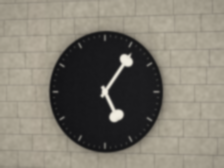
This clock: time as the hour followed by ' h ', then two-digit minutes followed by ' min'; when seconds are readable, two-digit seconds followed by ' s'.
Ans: 5 h 06 min
